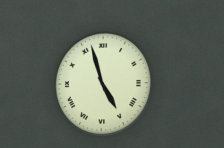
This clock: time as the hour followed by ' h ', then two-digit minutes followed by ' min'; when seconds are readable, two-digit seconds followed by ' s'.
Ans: 4 h 57 min
